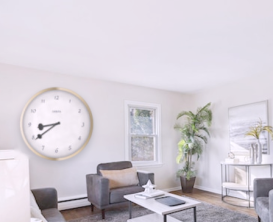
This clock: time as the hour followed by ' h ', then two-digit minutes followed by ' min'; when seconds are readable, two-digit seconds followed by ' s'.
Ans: 8 h 39 min
